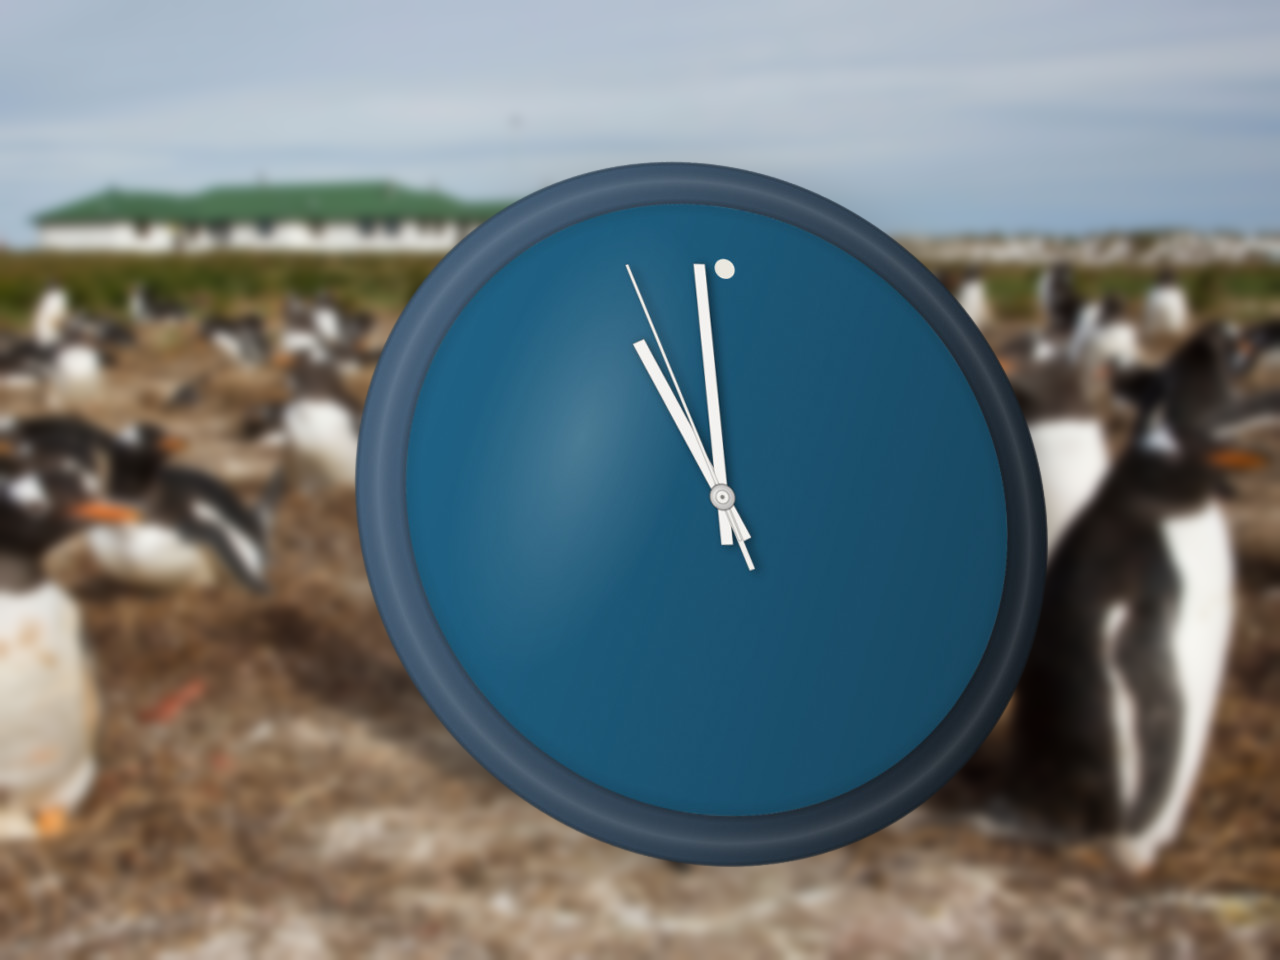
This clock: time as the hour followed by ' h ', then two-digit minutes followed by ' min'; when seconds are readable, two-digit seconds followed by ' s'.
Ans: 10 h 58 min 56 s
